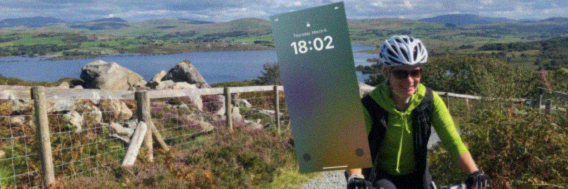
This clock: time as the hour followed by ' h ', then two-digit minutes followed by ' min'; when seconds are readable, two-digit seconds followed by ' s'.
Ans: 18 h 02 min
